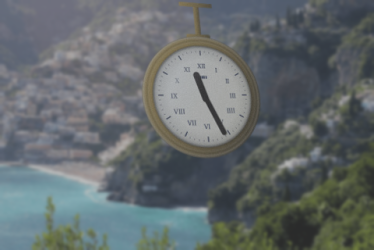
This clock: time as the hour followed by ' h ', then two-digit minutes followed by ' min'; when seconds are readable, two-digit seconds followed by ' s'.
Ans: 11 h 26 min
